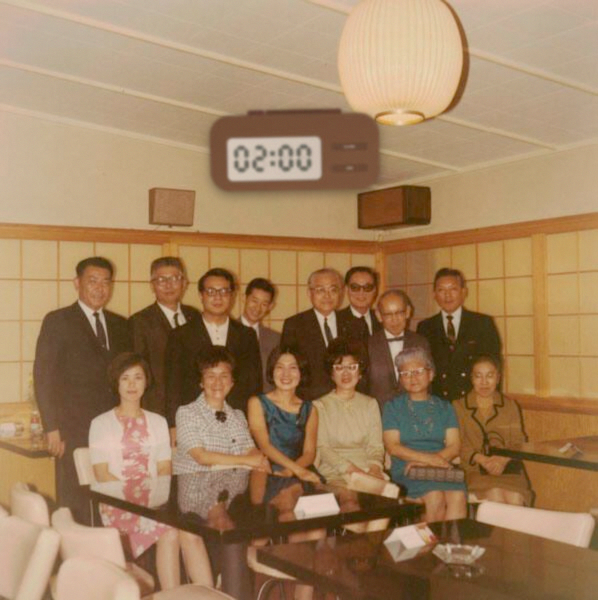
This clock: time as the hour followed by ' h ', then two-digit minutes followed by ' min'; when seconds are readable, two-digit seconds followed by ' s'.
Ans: 2 h 00 min
